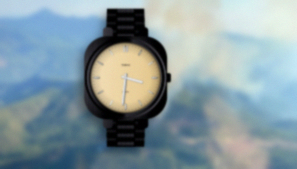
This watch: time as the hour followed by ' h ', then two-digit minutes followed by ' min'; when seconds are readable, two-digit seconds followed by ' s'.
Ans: 3 h 31 min
